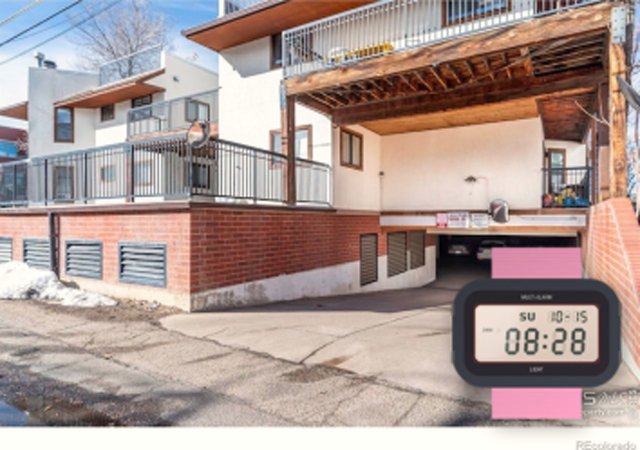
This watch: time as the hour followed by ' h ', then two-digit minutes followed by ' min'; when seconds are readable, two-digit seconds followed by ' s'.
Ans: 8 h 28 min
